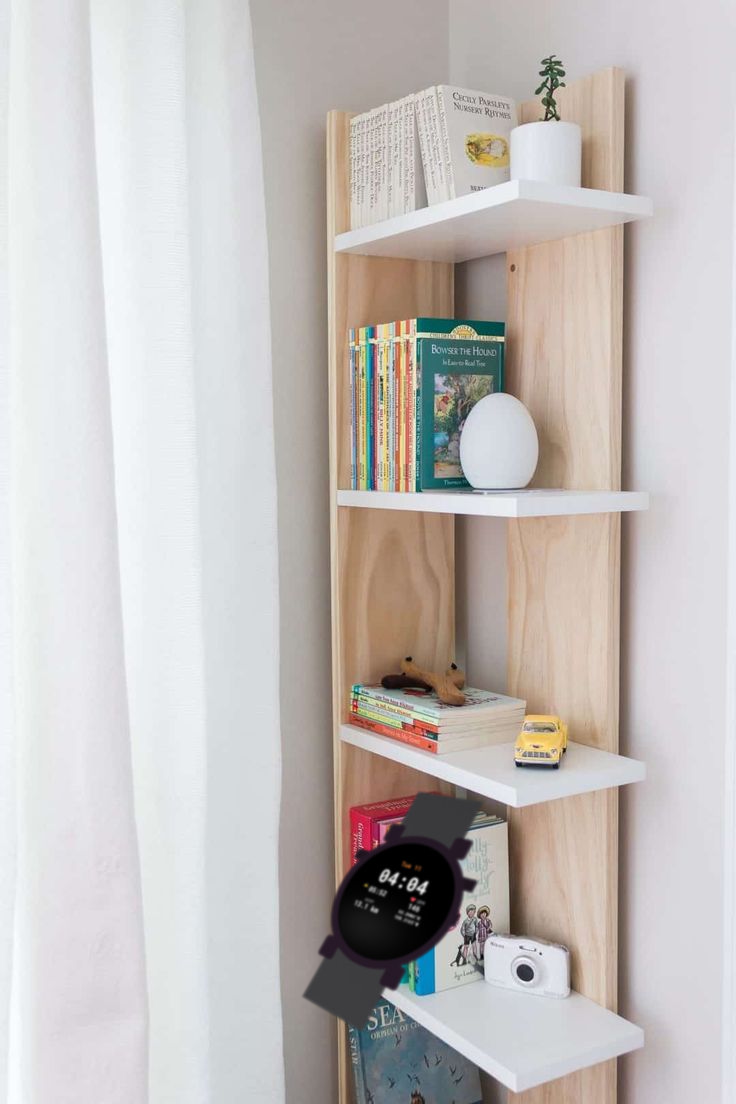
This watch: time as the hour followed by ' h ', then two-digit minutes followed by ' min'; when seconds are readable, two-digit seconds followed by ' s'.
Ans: 4 h 04 min
